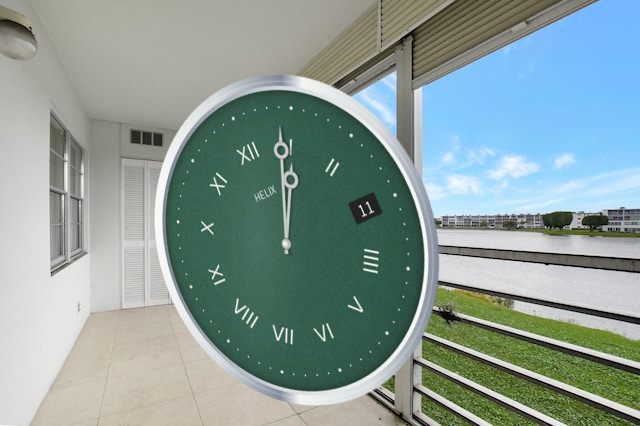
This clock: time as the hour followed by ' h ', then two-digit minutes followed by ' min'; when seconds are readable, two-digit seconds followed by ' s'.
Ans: 1 h 04 min
